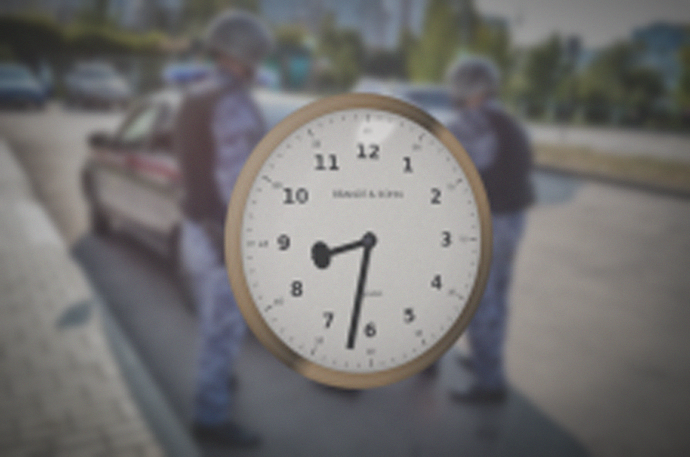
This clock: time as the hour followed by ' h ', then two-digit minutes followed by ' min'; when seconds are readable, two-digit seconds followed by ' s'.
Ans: 8 h 32 min
